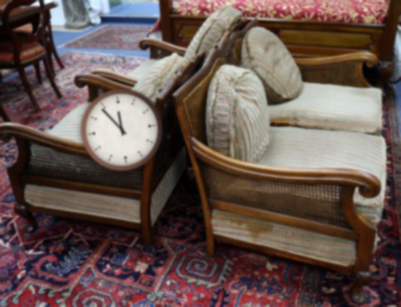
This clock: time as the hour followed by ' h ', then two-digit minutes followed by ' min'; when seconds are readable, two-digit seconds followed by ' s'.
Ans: 11 h 54 min
